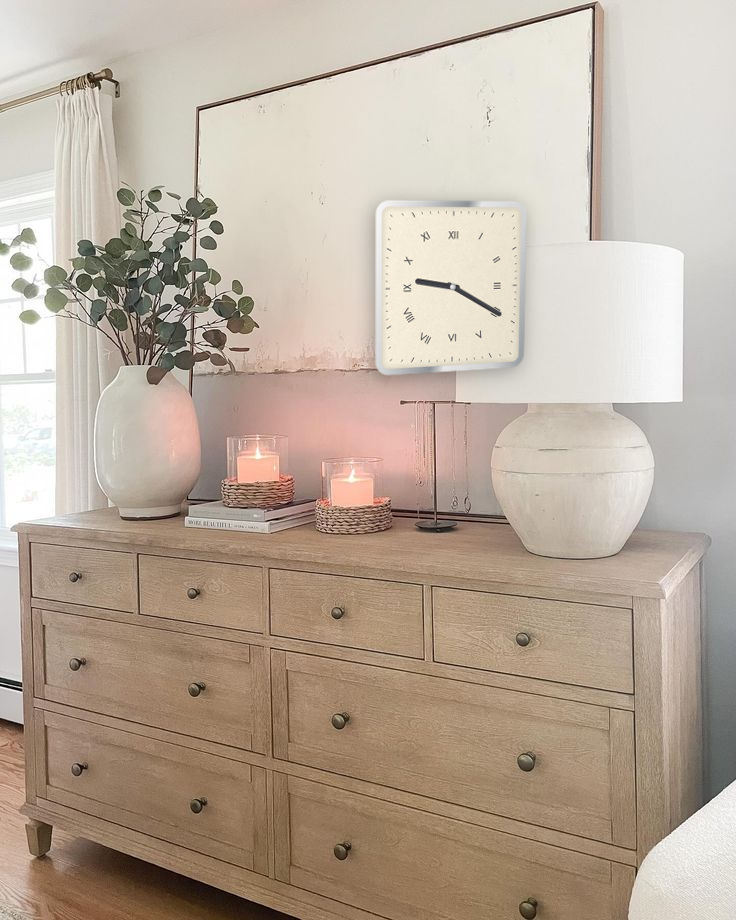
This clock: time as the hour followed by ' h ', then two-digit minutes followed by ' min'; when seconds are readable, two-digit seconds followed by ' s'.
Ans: 9 h 20 min
